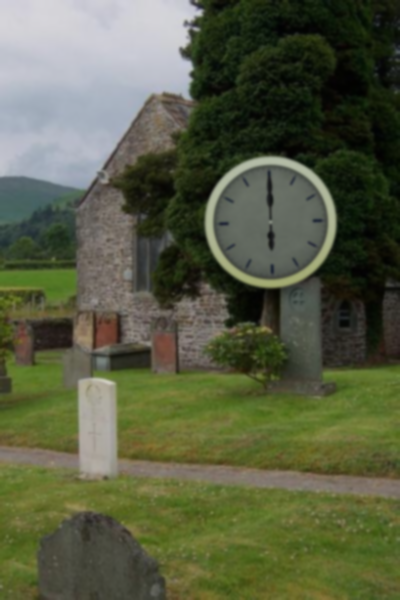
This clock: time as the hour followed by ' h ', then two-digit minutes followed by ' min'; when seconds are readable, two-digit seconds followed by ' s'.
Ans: 6 h 00 min
